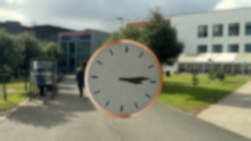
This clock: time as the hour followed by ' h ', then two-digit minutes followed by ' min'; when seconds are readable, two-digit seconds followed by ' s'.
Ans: 3 h 14 min
